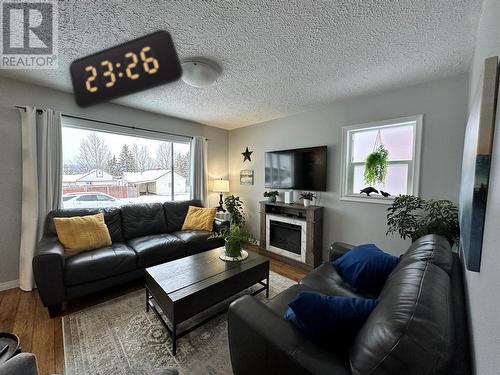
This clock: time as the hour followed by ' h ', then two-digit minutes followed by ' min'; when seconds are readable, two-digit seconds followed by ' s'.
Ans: 23 h 26 min
